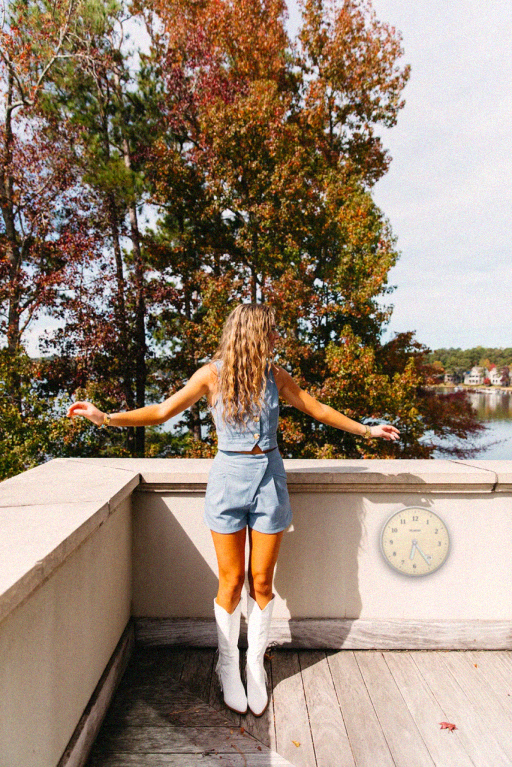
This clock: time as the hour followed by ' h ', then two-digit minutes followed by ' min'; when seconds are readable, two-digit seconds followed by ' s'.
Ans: 6 h 24 min
